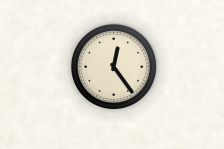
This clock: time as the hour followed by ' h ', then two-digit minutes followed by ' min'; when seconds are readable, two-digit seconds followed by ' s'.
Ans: 12 h 24 min
